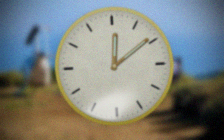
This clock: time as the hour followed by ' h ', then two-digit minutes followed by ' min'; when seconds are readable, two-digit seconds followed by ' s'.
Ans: 12 h 09 min
